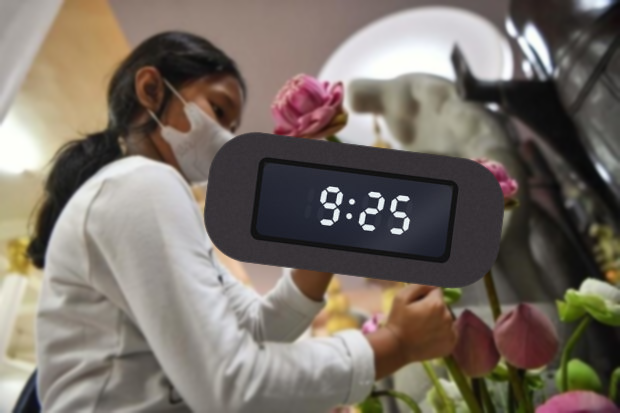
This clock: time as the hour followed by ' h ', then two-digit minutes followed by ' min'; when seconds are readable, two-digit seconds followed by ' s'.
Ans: 9 h 25 min
